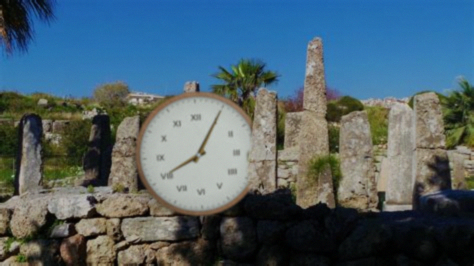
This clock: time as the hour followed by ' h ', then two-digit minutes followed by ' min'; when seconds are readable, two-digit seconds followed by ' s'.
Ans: 8 h 05 min
